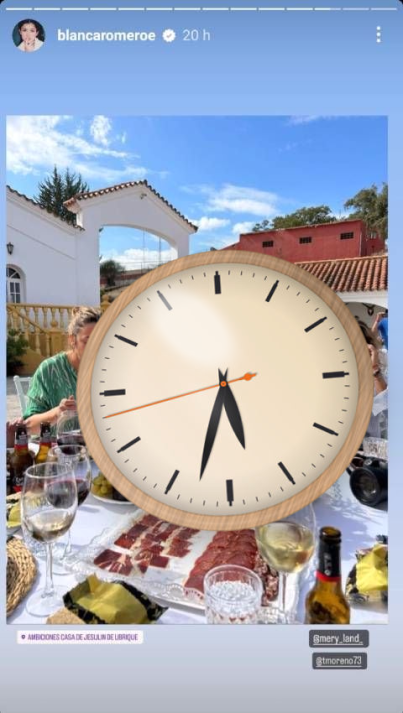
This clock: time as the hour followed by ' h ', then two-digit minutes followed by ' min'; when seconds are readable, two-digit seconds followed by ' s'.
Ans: 5 h 32 min 43 s
